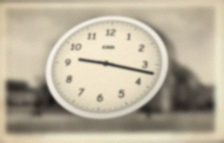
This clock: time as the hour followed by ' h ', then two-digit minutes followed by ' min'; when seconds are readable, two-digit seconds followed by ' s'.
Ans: 9 h 17 min
